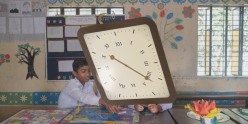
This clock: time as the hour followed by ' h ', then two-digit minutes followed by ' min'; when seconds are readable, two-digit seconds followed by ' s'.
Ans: 10 h 22 min
